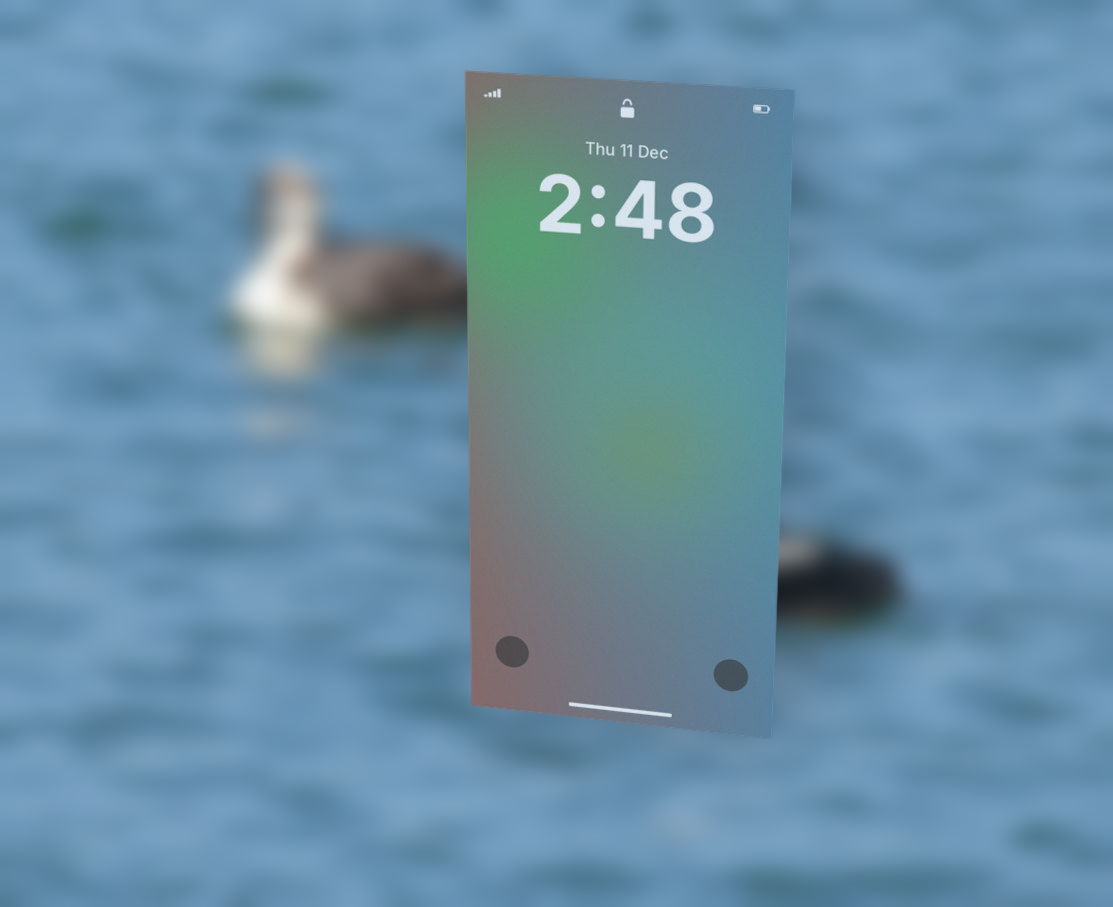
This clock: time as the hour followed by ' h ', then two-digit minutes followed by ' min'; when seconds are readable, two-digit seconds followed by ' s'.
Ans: 2 h 48 min
